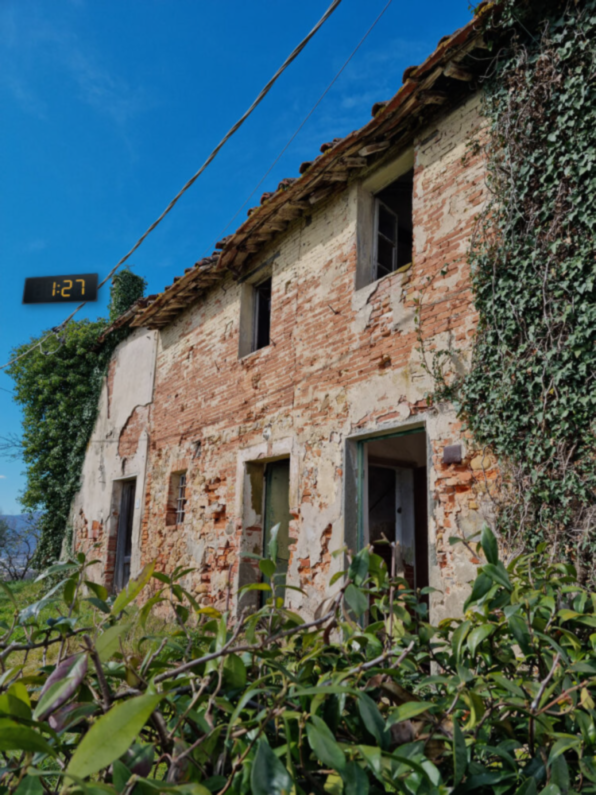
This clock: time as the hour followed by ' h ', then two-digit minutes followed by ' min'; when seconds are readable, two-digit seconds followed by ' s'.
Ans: 1 h 27 min
